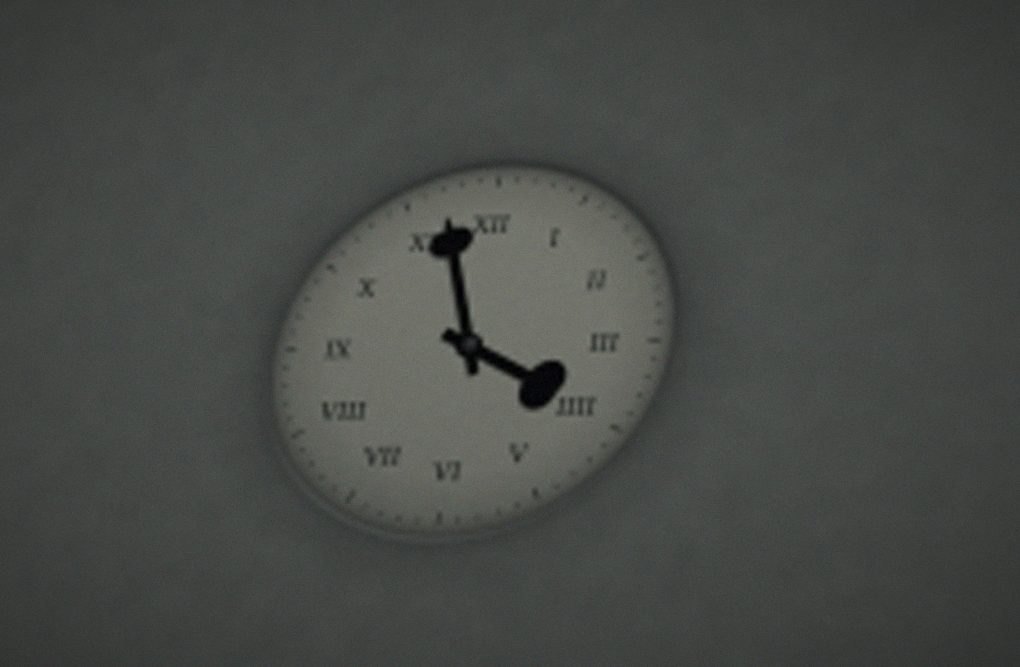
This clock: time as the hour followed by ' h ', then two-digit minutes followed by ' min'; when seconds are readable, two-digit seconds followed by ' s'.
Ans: 3 h 57 min
